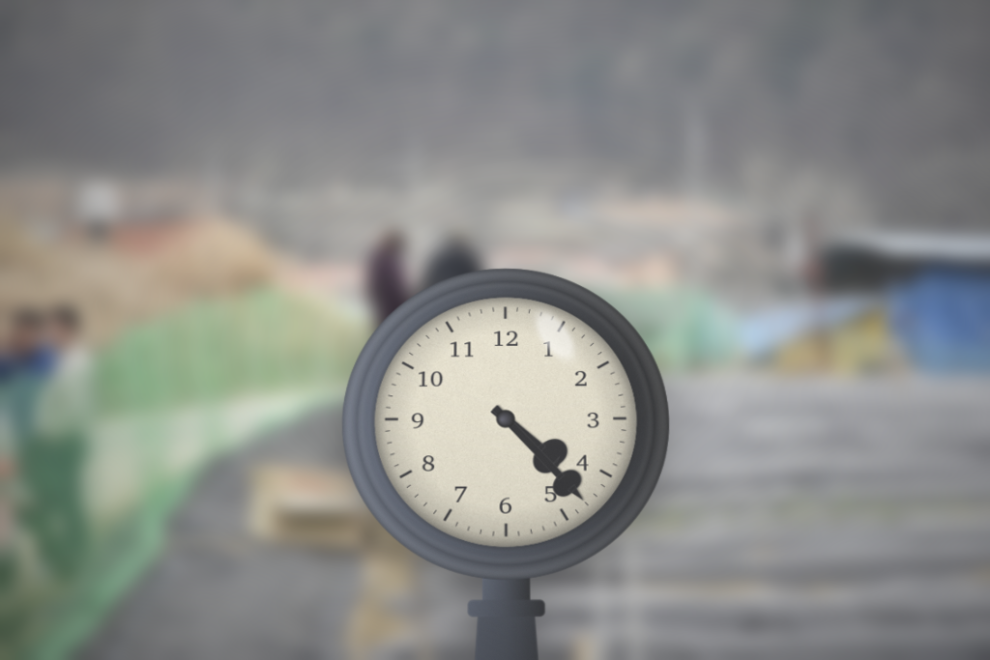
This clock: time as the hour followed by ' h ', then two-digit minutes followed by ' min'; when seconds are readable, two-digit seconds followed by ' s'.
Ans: 4 h 23 min
